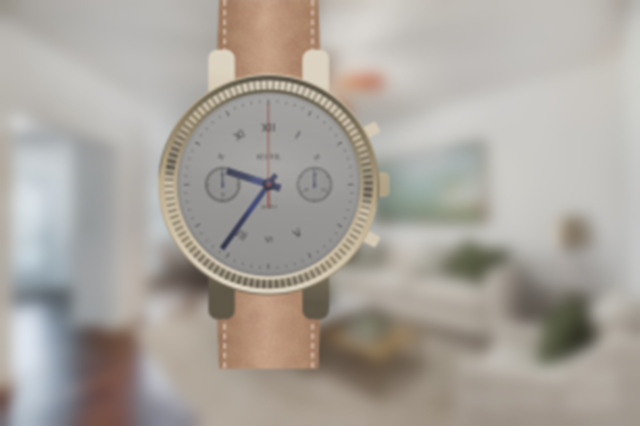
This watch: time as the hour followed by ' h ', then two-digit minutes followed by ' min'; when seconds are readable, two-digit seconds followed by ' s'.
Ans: 9 h 36 min
